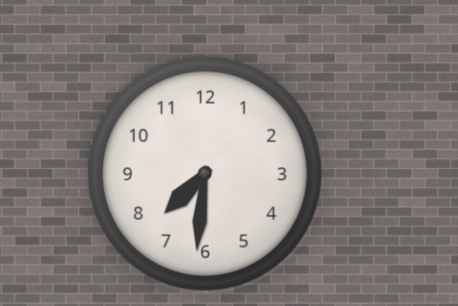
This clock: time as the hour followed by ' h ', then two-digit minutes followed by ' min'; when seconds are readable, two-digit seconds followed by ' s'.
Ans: 7 h 31 min
